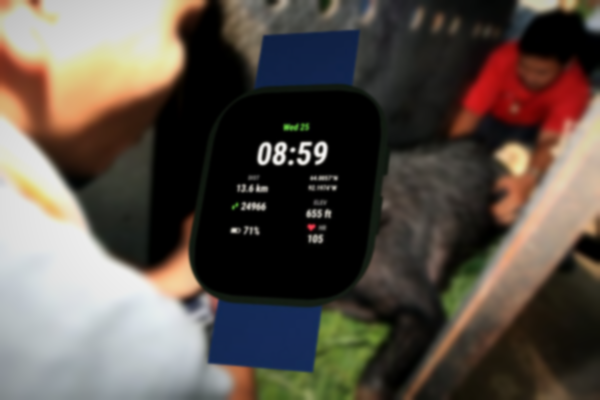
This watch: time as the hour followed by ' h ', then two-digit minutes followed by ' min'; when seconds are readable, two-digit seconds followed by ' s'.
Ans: 8 h 59 min
